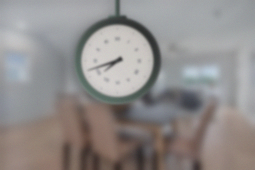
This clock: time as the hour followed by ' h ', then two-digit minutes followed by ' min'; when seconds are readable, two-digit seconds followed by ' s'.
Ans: 7 h 42 min
